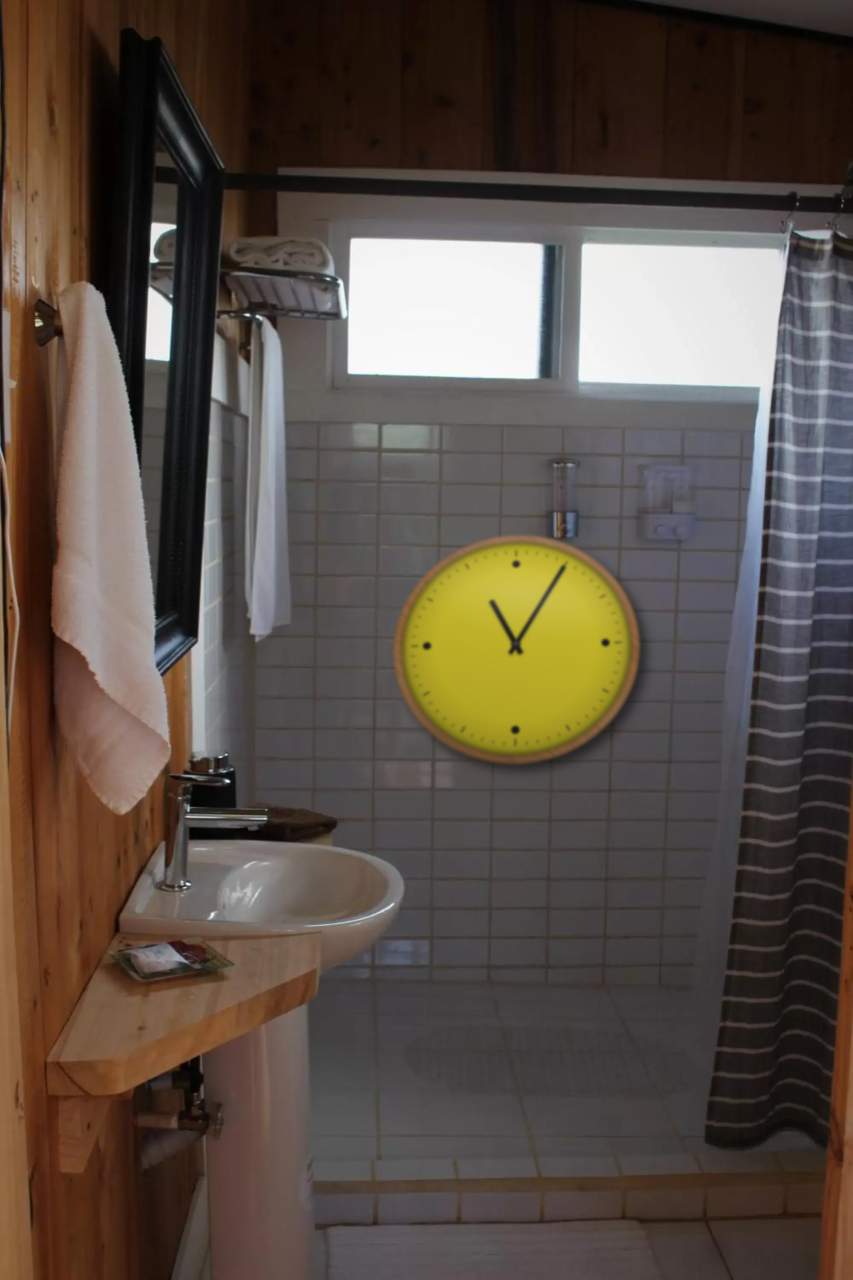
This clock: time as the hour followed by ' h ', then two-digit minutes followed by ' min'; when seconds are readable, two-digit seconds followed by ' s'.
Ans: 11 h 05 min
